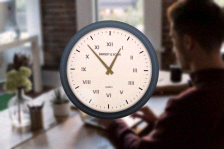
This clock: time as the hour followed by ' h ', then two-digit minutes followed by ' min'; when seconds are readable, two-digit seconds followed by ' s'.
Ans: 12 h 53 min
